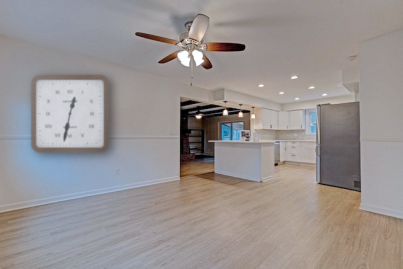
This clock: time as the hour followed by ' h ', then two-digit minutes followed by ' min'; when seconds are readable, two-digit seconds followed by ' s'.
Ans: 12 h 32 min
